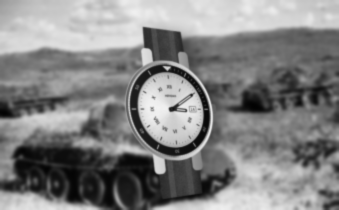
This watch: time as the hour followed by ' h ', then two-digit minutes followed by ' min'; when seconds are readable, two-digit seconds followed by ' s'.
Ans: 3 h 10 min
